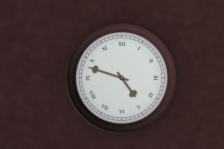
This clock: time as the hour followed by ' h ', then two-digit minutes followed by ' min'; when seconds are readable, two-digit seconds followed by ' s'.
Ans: 4 h 48 min
